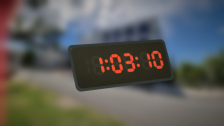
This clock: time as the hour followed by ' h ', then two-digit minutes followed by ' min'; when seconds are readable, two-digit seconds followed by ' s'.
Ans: 1 h 03 min 10 s
